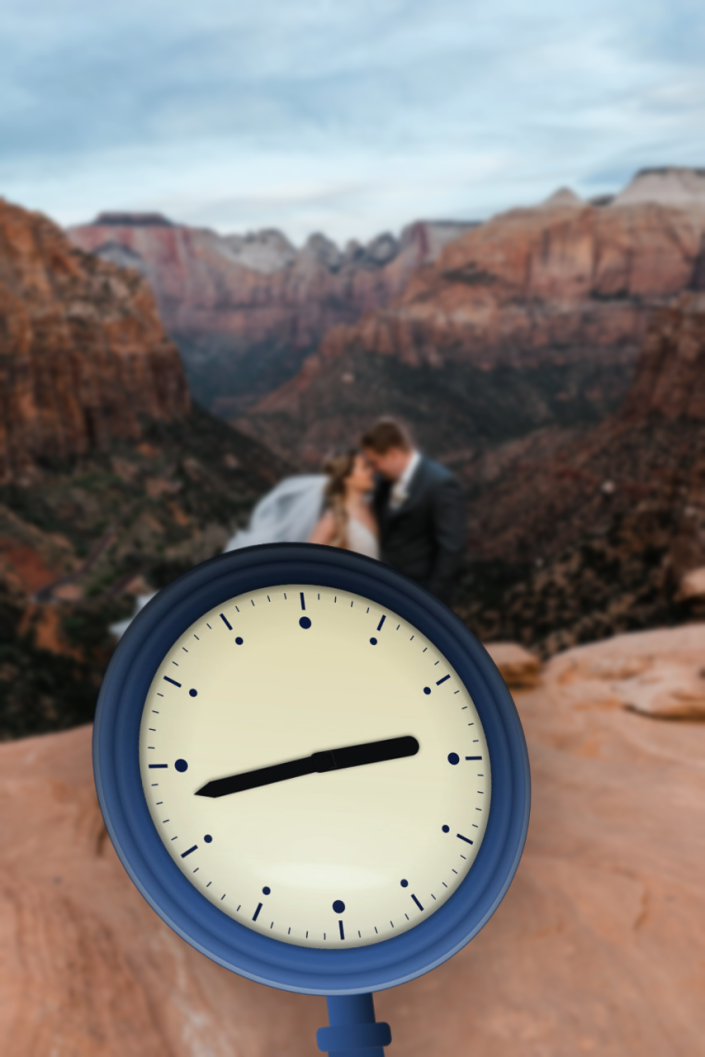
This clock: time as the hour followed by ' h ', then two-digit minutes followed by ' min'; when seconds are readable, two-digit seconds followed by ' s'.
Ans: 2 h 43 min
